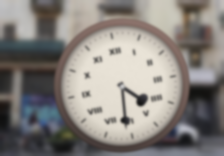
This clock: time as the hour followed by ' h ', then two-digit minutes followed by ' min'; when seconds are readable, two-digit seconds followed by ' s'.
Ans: 4 h 31 min
